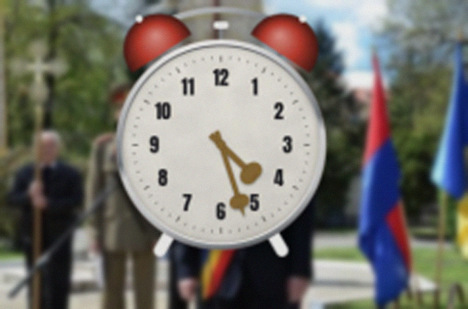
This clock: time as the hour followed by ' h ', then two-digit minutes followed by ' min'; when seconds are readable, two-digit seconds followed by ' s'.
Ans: 4 h 27 min
